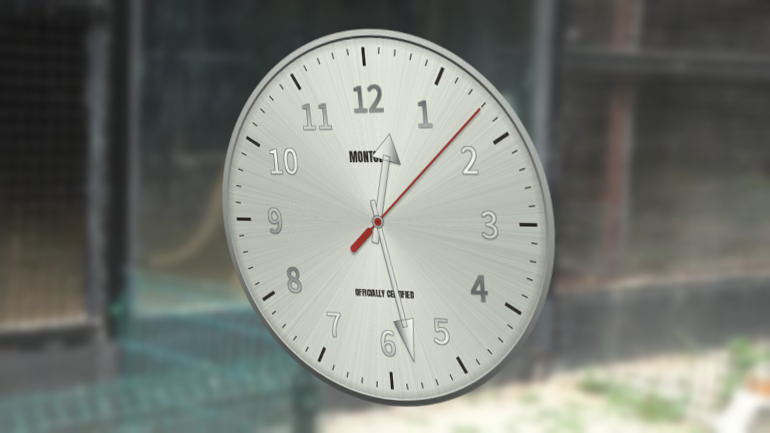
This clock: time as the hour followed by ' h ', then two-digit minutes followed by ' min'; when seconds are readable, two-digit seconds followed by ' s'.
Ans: 12 h 28 min 08 s
